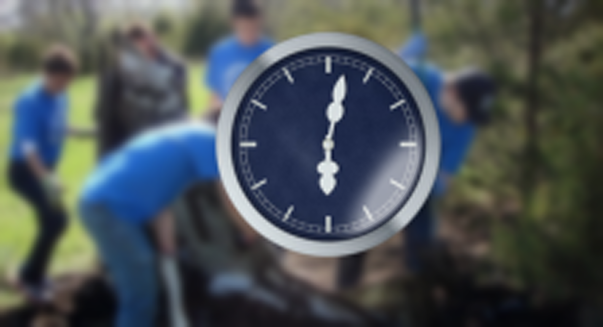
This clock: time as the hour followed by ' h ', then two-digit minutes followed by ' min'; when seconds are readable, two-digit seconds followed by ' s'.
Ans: 6 h 02 min
